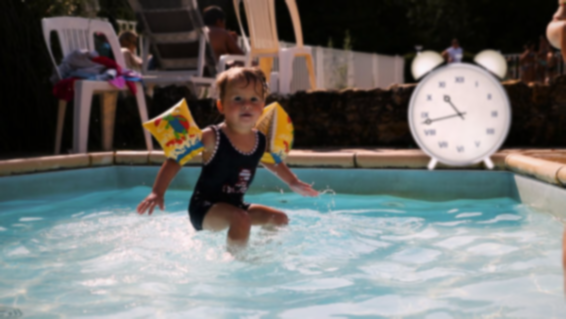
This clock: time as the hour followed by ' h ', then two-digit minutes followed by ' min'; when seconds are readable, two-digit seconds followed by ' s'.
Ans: 10 h 43 min
